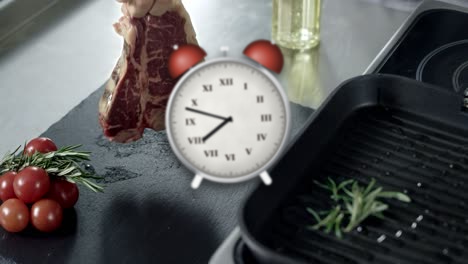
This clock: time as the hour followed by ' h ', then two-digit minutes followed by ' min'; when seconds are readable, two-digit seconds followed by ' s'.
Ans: 7 h 48 min
